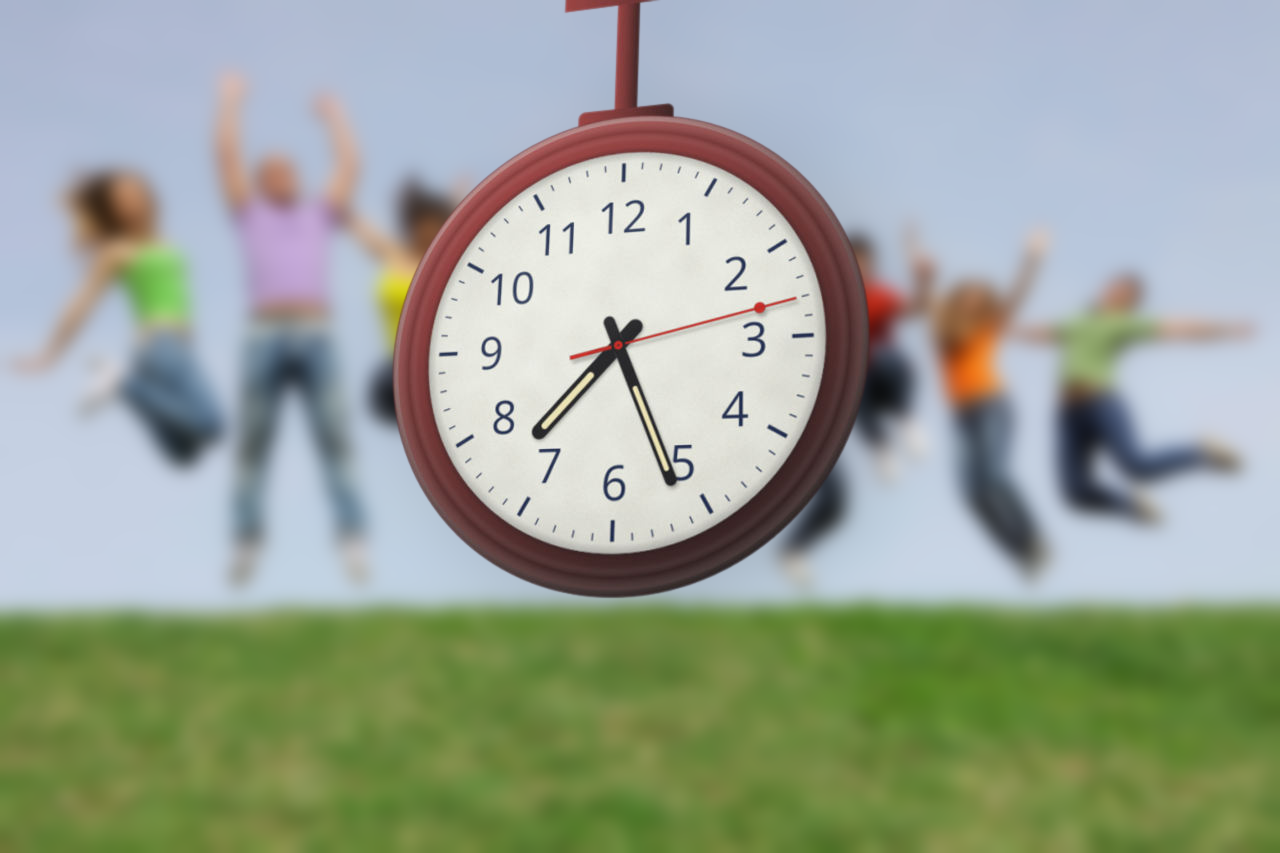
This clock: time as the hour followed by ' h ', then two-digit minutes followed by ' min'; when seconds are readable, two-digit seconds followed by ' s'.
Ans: 7 h 26 min 13 s
